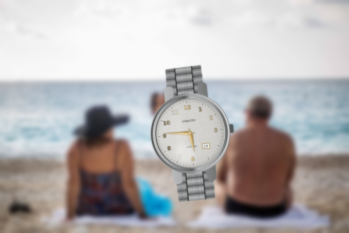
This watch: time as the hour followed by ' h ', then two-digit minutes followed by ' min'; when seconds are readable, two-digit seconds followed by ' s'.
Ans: 5 h 46 min
